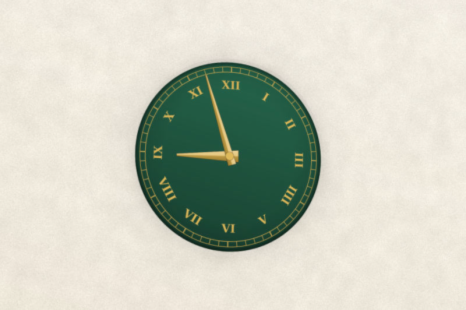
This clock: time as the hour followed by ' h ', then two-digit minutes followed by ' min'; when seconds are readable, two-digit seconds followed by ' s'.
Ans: 8 h 57 min
